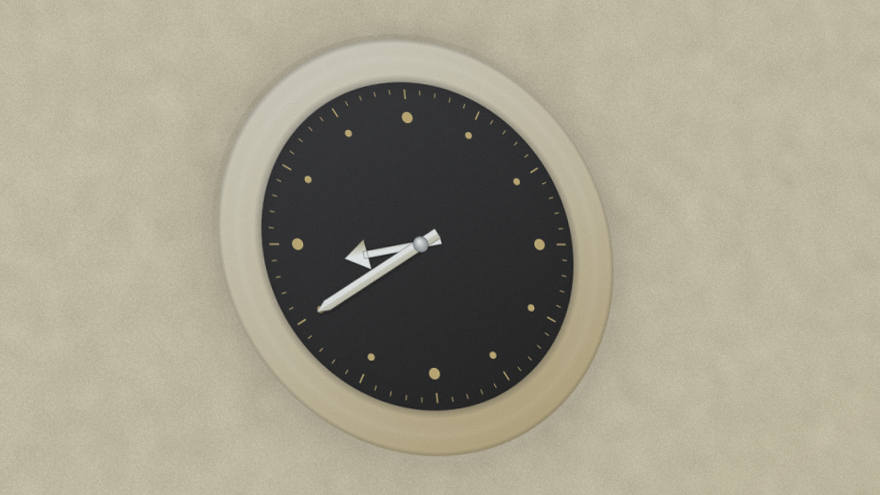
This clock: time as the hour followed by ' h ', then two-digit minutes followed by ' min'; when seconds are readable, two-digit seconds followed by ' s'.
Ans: 8 h 40 min
